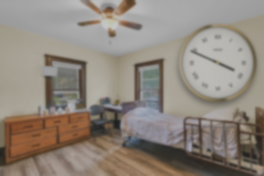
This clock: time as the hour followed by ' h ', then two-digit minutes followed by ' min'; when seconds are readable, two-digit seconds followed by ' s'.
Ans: 3 h 49 min
